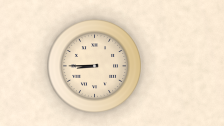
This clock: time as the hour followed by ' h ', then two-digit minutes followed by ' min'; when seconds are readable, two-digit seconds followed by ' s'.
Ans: 8 h 45 min
